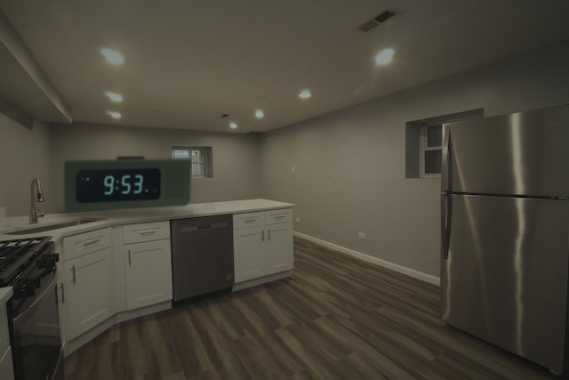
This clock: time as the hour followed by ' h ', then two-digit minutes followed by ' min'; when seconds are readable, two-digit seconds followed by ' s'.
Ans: 9 h 53 min
